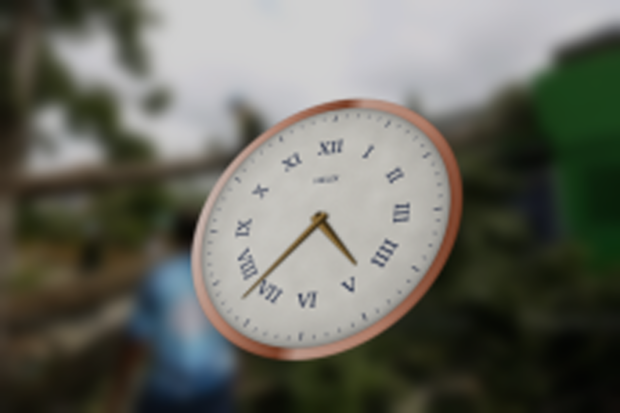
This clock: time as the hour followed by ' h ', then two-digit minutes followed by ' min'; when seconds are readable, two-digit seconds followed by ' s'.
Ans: 4 h 37 min
